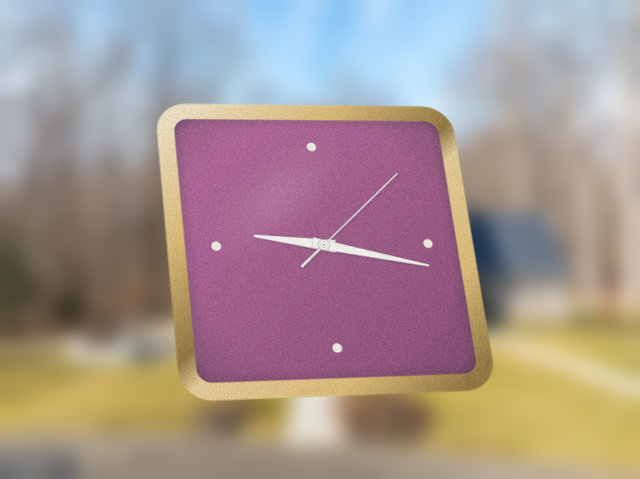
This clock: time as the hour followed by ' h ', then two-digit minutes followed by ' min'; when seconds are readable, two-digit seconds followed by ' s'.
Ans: 9 h 17 min 08 s
